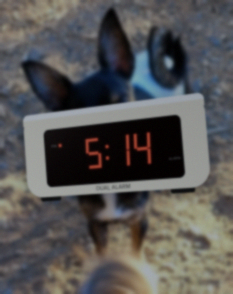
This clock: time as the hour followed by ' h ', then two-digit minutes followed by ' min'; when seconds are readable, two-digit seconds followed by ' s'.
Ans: 5 h 14 min
